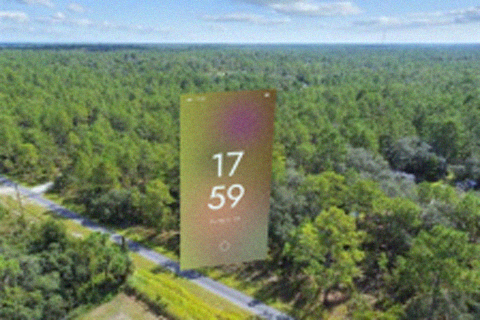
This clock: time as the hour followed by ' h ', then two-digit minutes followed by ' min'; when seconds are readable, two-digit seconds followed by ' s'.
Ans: 17 h 59 min
